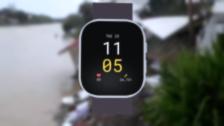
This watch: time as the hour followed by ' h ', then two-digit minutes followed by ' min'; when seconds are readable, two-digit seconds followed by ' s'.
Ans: 11 h 05 min
